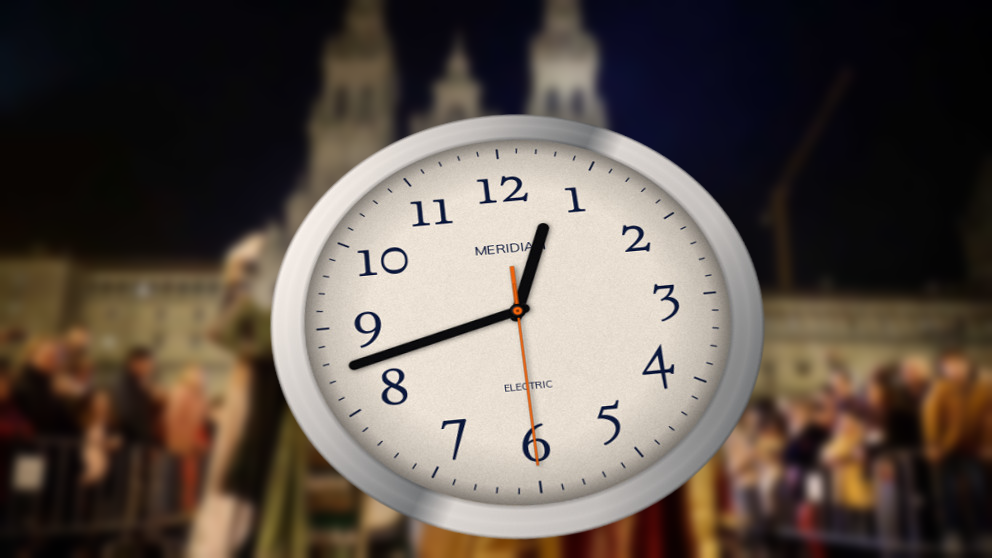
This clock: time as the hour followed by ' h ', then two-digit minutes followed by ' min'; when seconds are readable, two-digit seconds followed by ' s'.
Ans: 12 h 42 min 30 s
